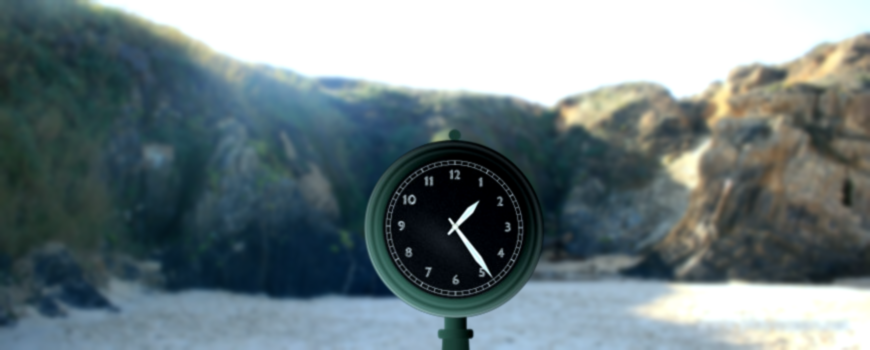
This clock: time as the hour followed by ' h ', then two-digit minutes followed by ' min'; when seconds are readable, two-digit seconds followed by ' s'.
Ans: 1 h 24 min
